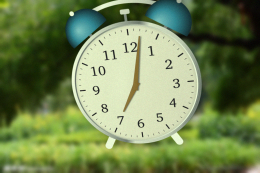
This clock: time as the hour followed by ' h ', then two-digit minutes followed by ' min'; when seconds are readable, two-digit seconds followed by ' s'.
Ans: 7 h 02 min
